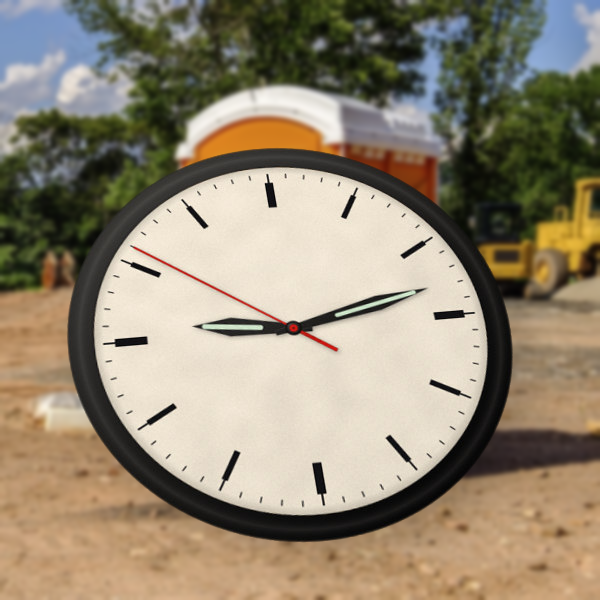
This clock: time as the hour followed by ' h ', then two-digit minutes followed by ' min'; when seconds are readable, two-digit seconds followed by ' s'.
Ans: 9 h 12 min 51 s
